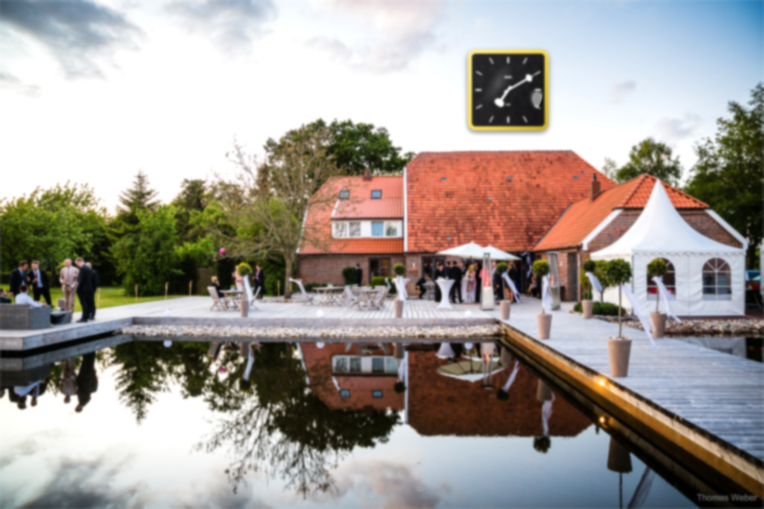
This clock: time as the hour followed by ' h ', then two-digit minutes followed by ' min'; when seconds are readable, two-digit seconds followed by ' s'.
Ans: 7 h 10 min
